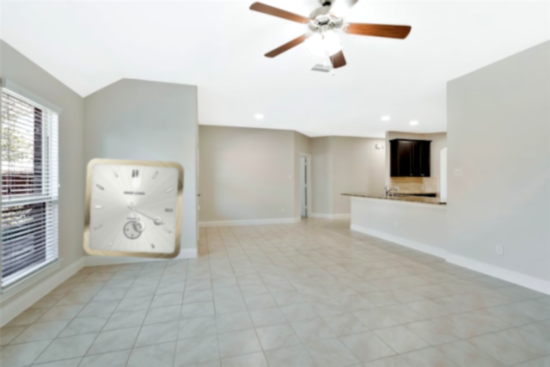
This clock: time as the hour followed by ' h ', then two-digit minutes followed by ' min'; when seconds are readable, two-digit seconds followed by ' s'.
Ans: 5 h 19 min
